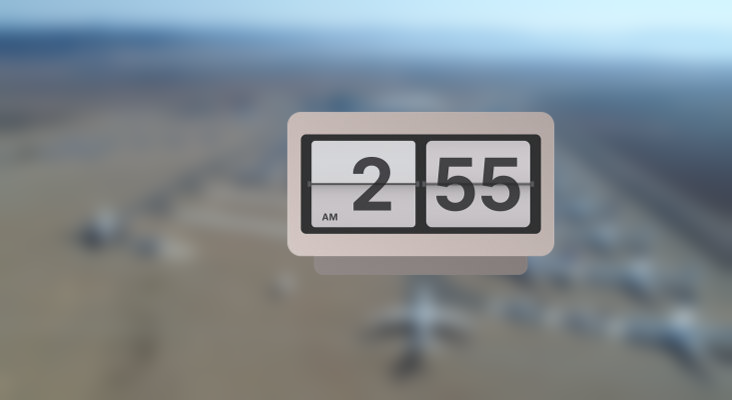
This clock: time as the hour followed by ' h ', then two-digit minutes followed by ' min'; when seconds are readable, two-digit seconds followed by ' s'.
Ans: 2 h 55 min
